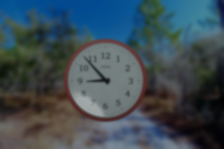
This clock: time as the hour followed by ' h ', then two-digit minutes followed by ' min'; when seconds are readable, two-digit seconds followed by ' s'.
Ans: 8 h 53 min
